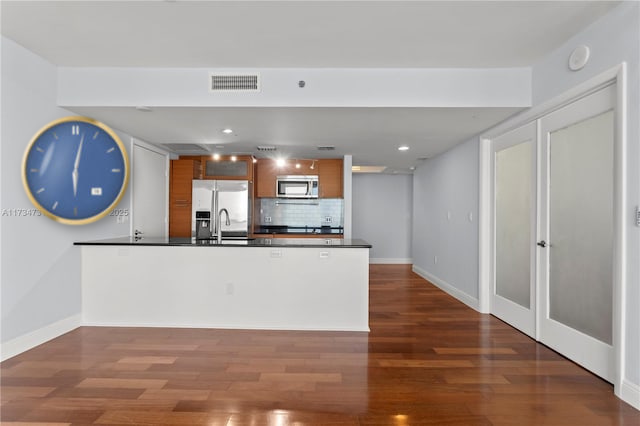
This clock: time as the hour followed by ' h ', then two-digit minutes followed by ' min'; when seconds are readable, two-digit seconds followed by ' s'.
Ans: 6 h 02 min
